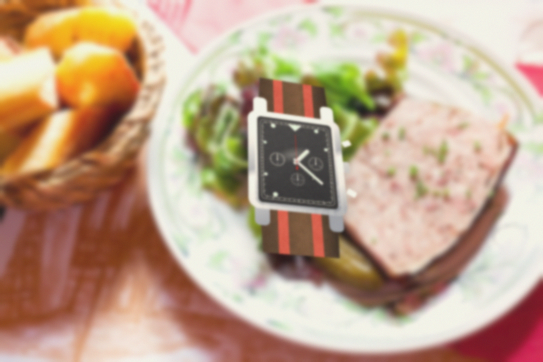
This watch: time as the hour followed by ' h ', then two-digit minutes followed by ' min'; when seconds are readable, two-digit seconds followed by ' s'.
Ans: 1 h 22 min
